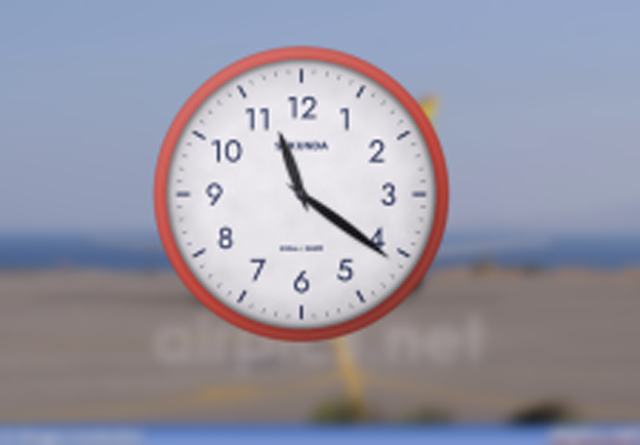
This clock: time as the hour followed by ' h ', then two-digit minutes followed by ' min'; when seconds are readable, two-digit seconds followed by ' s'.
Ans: 11 h 21 min
